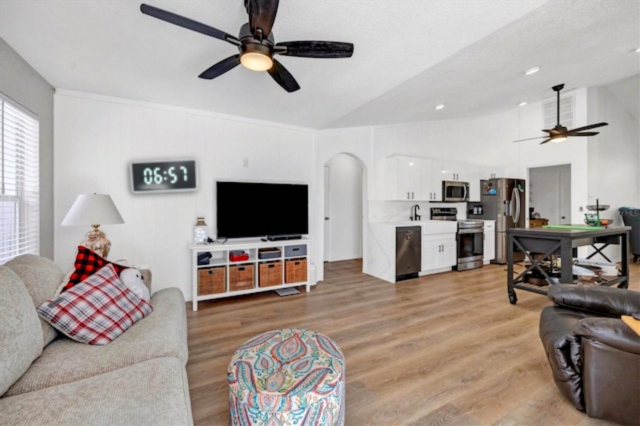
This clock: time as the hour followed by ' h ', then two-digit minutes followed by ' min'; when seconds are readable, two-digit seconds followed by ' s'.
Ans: 6 h 57 min
